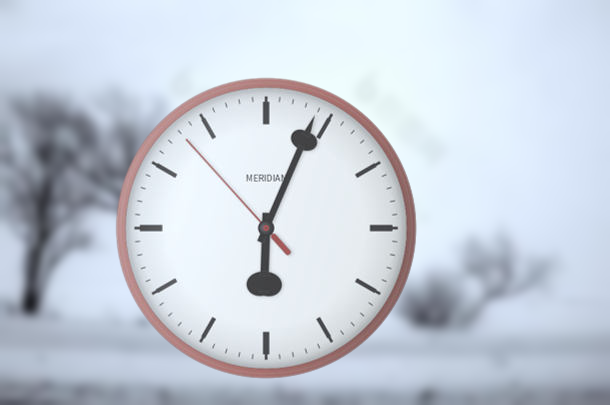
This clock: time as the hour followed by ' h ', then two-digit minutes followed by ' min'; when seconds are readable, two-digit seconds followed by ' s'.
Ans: 6 h 03 min 53 s
